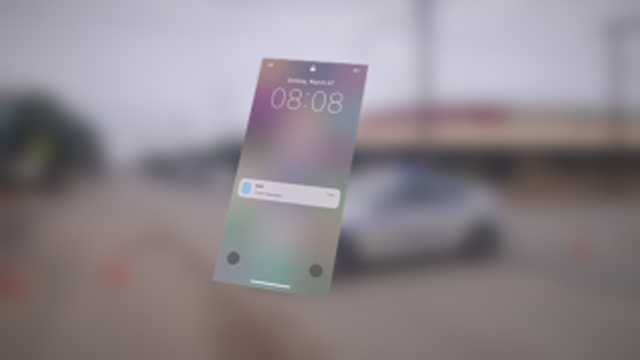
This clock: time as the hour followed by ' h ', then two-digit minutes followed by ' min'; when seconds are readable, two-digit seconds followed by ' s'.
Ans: 8 h 08 min
